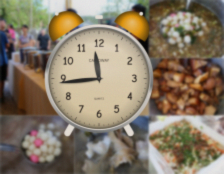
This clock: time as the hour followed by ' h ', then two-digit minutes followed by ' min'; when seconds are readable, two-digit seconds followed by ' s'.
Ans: 11 h 44 min
